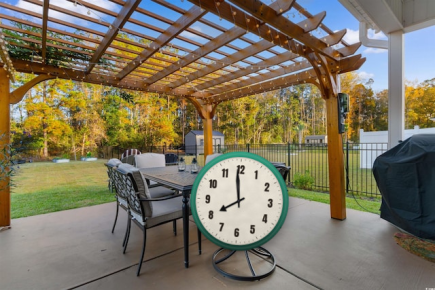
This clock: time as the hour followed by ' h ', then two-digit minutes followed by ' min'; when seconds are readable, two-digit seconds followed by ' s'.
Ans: 7 h 59 min
